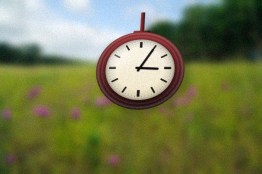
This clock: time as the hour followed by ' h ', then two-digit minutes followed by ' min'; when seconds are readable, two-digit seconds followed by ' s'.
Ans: 3 h 05 min
